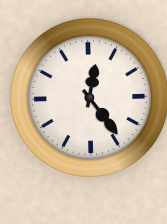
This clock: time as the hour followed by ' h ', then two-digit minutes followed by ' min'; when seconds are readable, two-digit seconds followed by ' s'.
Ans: 12 h 24 min
